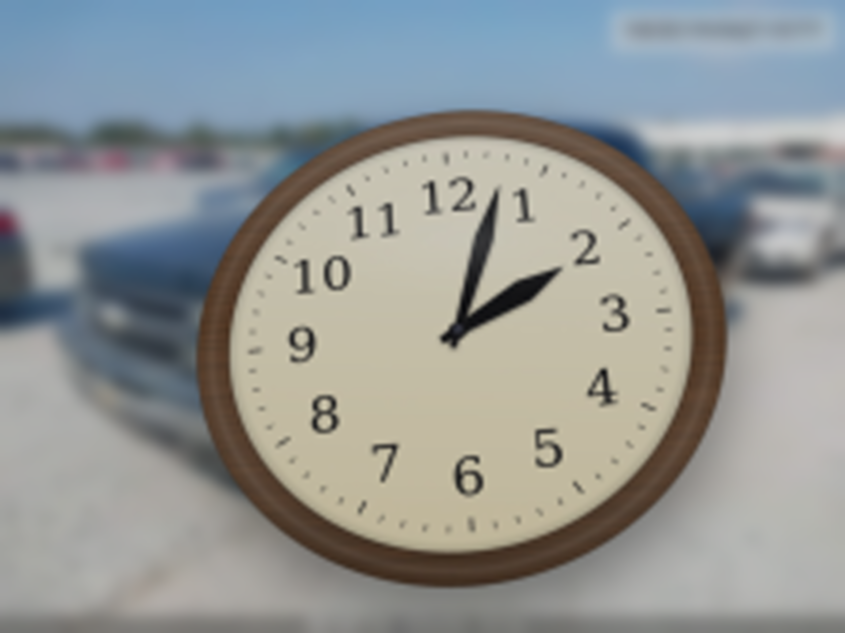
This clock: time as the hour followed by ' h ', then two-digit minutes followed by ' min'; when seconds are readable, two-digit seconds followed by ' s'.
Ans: 2 h 03 min
